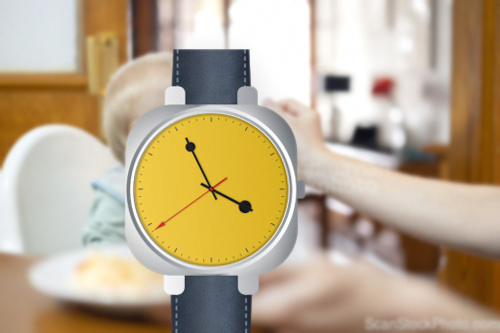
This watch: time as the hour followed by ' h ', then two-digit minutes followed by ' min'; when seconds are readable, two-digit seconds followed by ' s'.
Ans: 3 h 55 min 39 s
